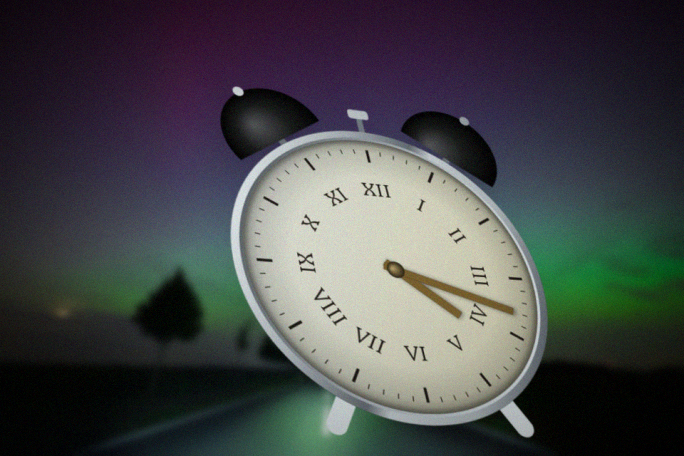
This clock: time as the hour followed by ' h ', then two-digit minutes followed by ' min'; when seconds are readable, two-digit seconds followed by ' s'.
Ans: 4 h 18 min
